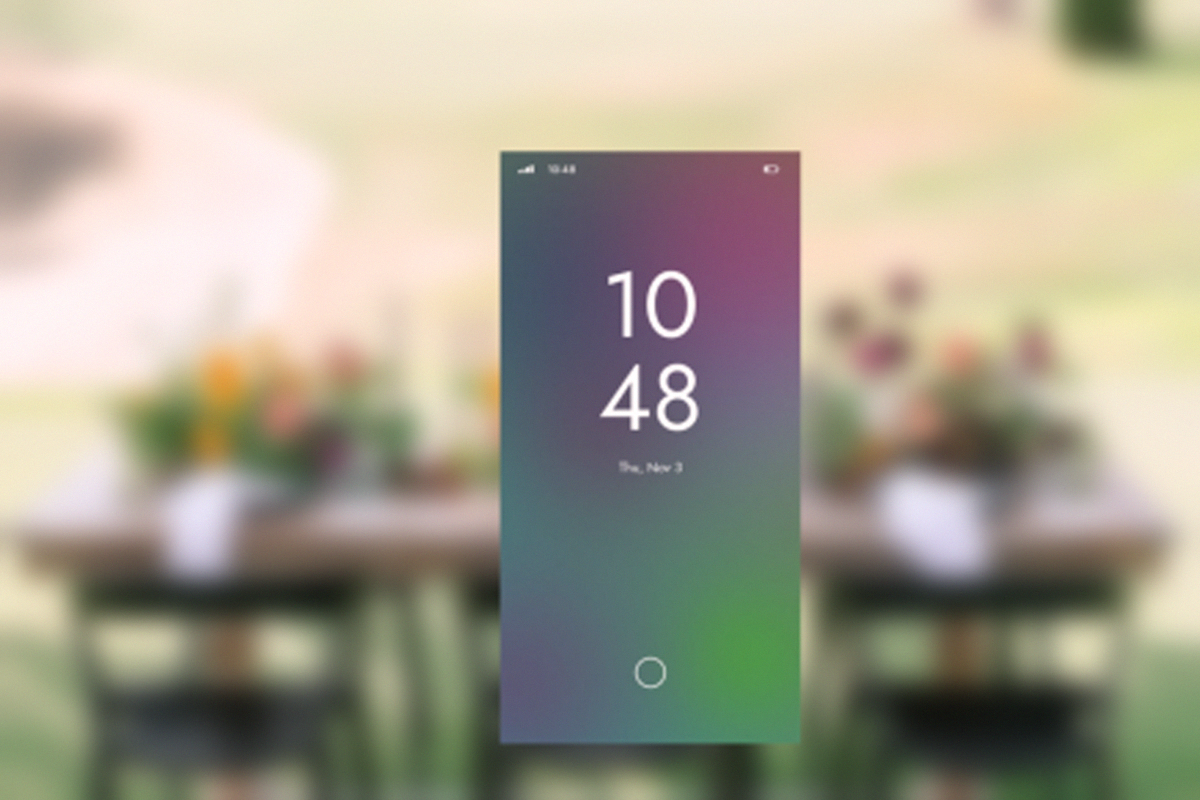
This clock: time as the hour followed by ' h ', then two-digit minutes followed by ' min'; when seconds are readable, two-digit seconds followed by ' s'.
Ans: 10 h 48 min
